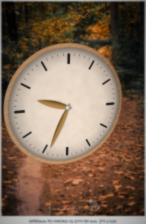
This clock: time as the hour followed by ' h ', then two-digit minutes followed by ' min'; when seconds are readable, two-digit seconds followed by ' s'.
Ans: 9 h 34 min
